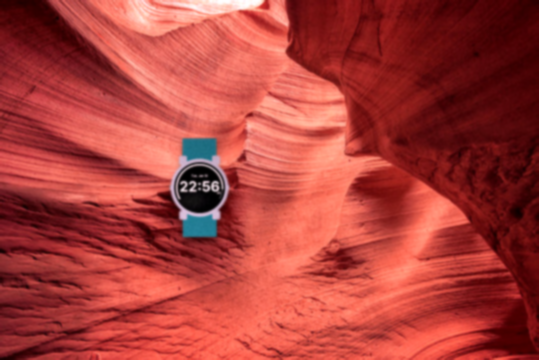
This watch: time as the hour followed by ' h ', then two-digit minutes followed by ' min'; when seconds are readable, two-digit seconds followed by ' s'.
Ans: 22 h 56 min
